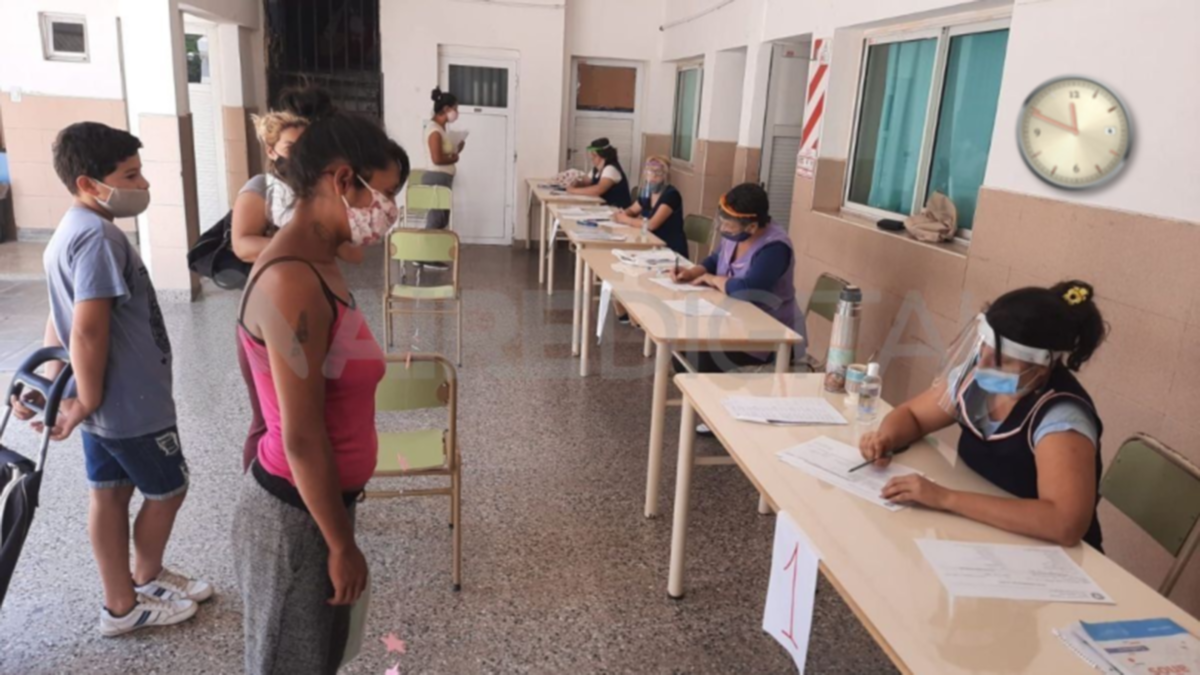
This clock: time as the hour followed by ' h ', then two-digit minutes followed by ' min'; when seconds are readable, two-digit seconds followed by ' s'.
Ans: 11 h 49 min
